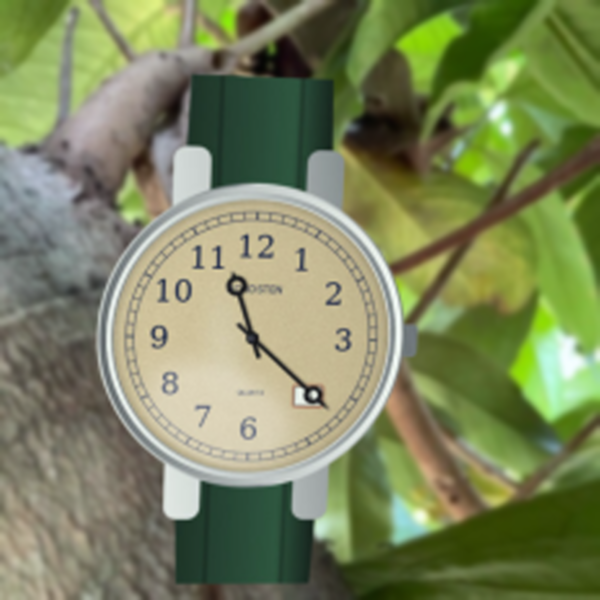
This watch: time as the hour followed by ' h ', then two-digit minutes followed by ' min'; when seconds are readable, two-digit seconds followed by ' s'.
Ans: 11 h 22 min
